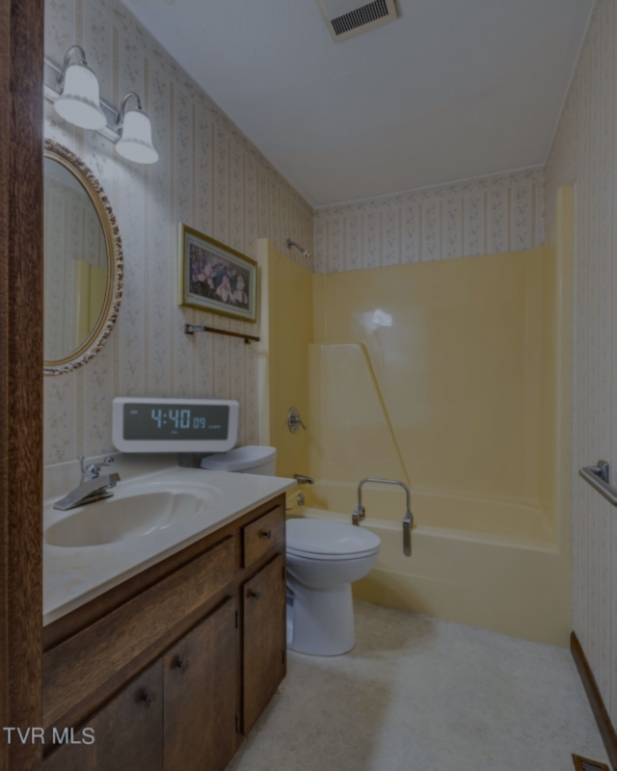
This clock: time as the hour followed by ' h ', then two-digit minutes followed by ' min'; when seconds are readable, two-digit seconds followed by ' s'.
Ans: 4 h 40 min
